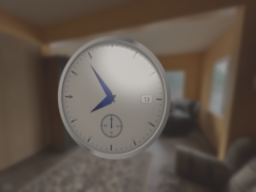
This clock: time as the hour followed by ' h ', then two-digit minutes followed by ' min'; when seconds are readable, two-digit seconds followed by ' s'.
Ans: 7 h 54 min
